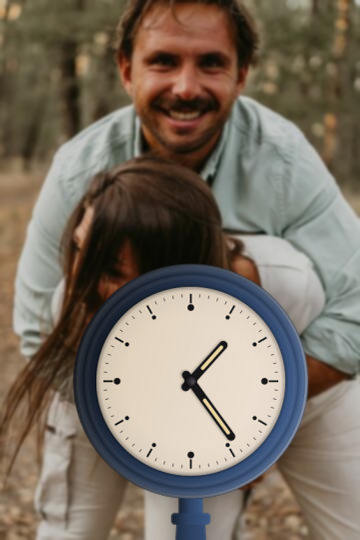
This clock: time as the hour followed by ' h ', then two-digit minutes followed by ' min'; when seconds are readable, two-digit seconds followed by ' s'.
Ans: 1 h 24 min
